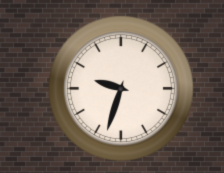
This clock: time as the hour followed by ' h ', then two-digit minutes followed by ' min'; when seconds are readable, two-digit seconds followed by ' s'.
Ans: 9 h 33 min
